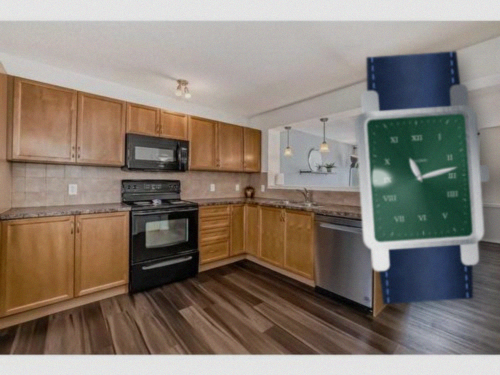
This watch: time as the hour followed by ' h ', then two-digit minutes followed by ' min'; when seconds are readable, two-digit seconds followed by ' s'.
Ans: 11 h 13 min
